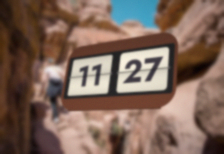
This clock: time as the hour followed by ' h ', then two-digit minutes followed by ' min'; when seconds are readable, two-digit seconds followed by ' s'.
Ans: 11 h 27 min
